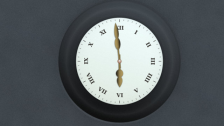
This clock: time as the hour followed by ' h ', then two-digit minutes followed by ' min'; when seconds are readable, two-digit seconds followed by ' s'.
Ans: 5 h 59 min
